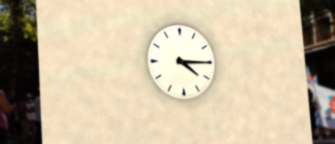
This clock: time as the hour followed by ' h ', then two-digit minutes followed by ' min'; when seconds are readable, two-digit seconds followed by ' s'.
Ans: 4 h 15 min
